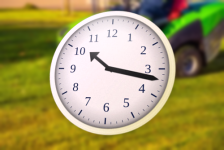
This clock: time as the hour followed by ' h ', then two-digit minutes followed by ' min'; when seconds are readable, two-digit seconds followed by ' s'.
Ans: 10 h 17 min
